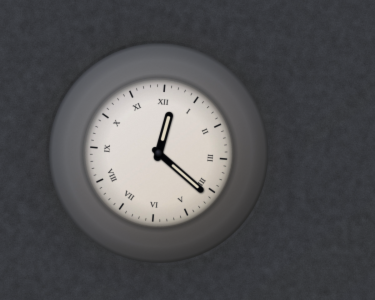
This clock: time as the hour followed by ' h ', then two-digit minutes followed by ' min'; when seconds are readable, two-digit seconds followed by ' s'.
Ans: 12 h 21 min
